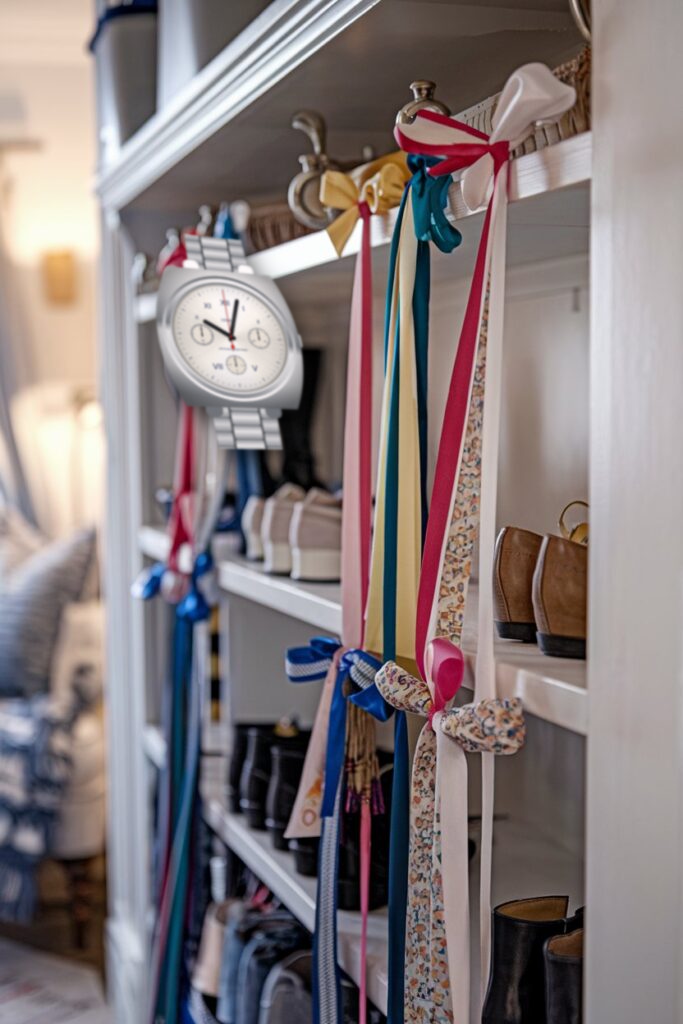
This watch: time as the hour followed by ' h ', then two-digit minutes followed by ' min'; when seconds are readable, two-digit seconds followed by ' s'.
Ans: 10 h 03 min
